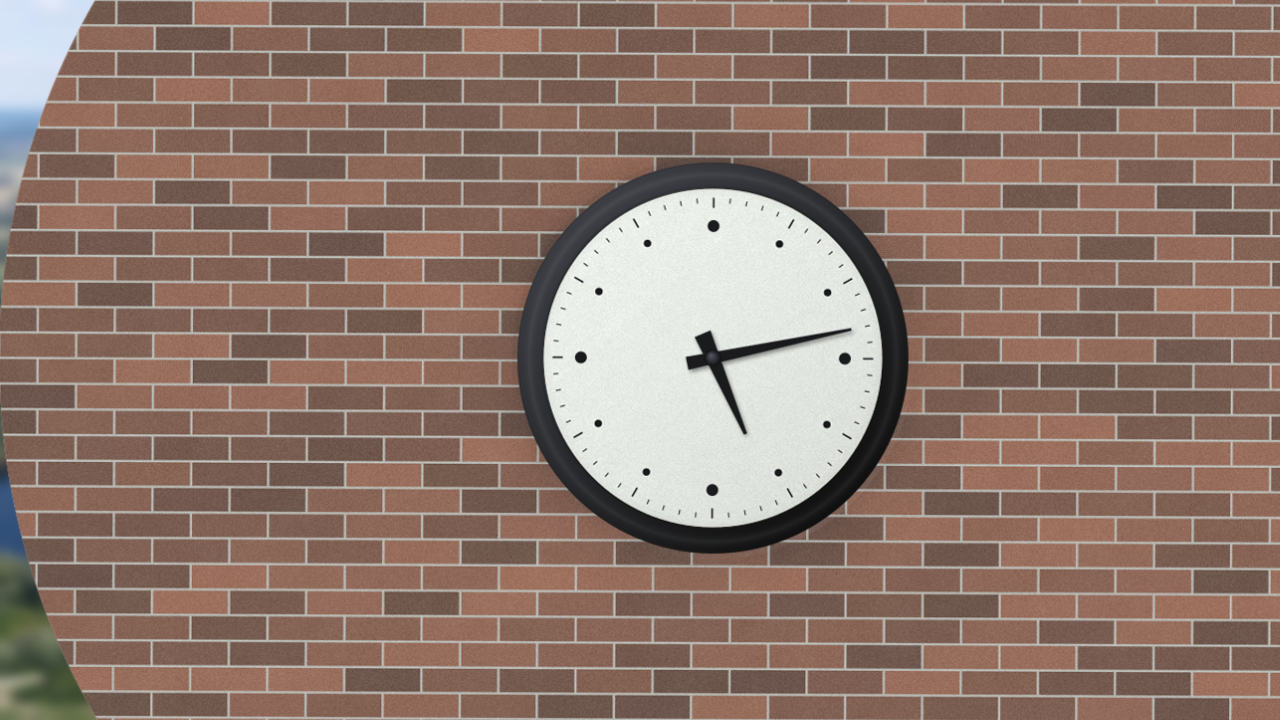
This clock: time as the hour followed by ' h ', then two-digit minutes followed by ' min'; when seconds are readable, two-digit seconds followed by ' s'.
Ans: 5 h 13 min
